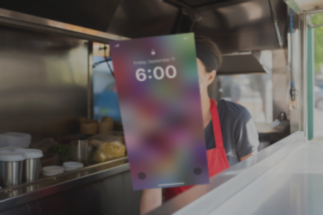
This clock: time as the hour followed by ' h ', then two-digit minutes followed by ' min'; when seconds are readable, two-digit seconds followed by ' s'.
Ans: 6 h 00 min
